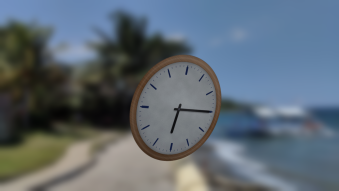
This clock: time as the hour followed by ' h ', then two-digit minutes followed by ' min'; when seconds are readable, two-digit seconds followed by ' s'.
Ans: 6 h 15 min
